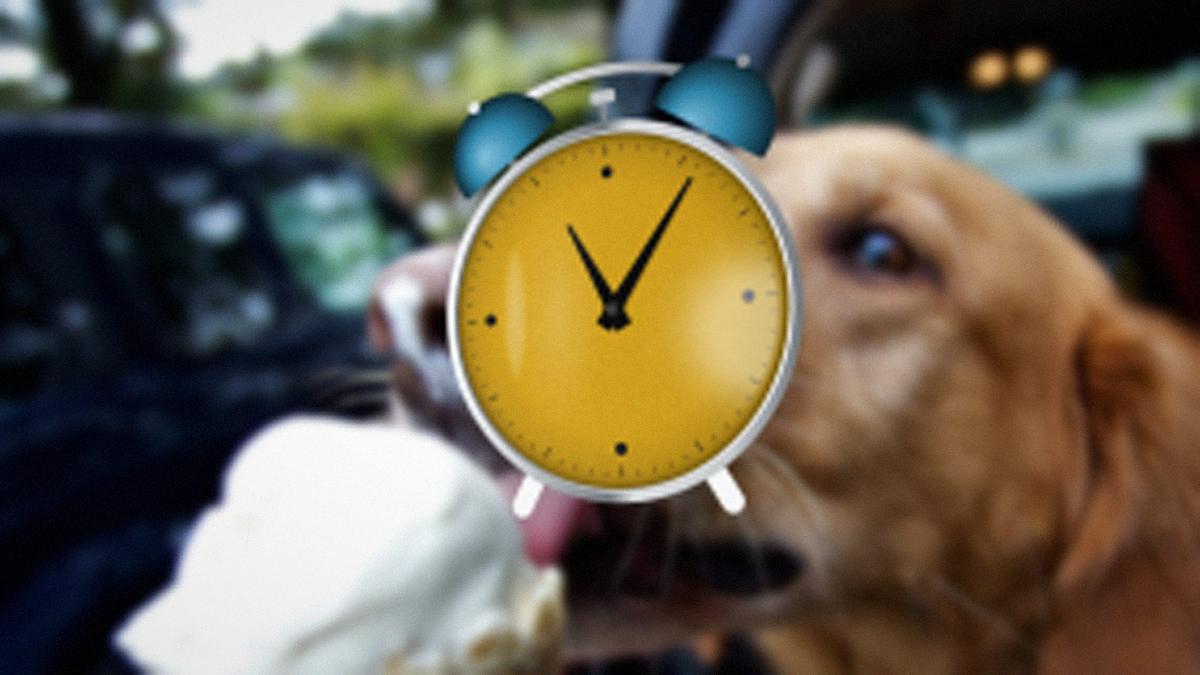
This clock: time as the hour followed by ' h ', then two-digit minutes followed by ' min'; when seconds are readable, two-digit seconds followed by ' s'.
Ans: 11 h 06 min
